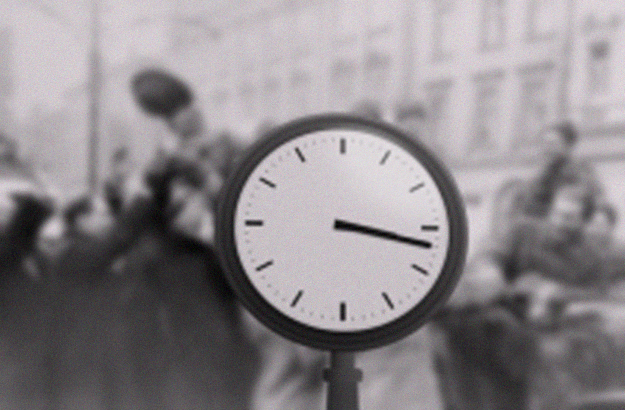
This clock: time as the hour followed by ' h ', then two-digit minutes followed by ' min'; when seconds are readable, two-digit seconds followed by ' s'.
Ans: 3 h 17 min
